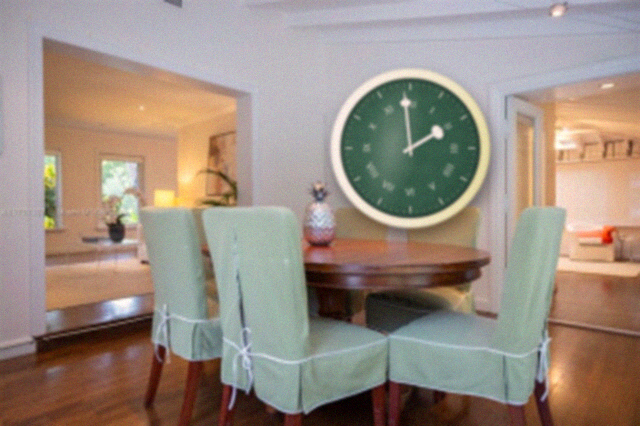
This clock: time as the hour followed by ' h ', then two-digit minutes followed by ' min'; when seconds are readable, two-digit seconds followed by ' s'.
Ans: 1 h 59 min
